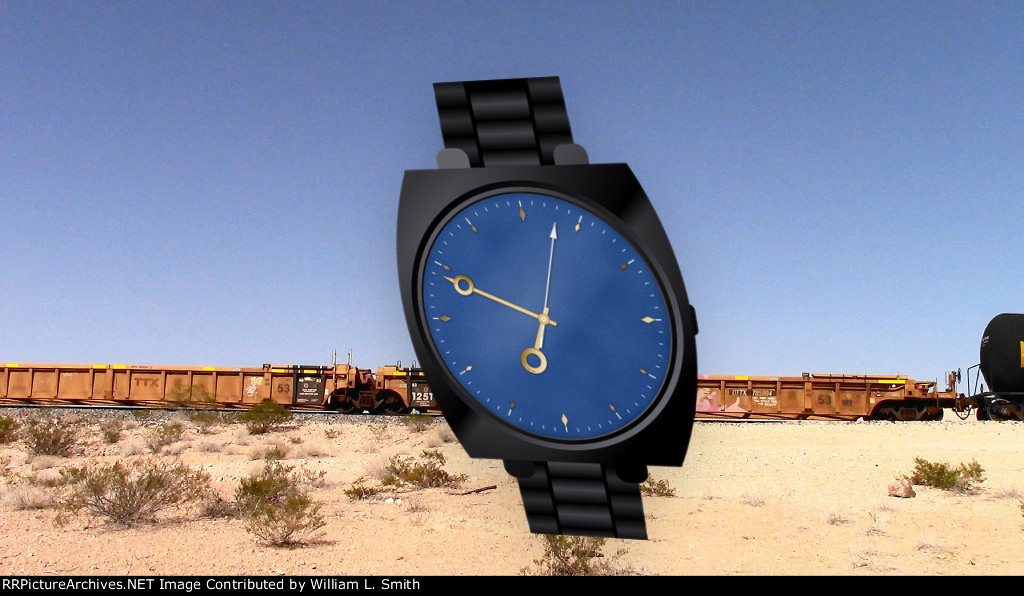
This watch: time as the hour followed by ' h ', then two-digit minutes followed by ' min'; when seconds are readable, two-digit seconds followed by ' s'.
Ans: 6 h 49 min 03 s
